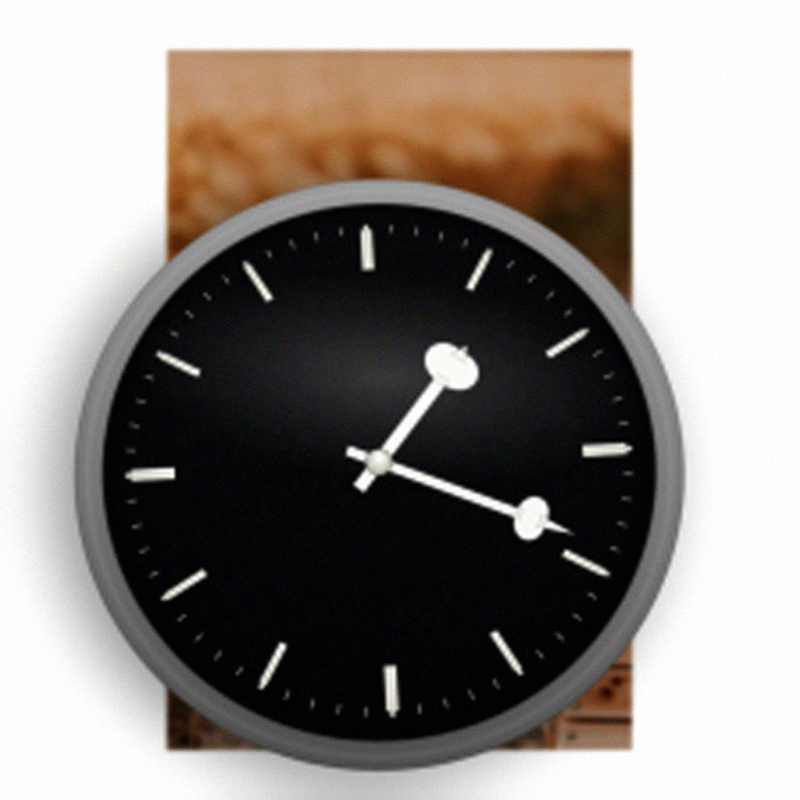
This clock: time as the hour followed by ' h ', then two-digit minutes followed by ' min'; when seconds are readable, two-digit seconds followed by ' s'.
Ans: 1 h 19 min
